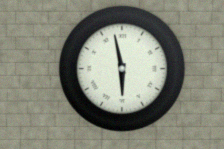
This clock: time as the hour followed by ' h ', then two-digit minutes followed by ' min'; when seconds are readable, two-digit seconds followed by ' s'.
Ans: 5 h 58 min
